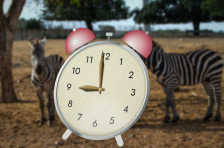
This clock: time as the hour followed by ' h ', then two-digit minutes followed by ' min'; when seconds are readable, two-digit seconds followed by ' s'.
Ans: 8 h 59 min
